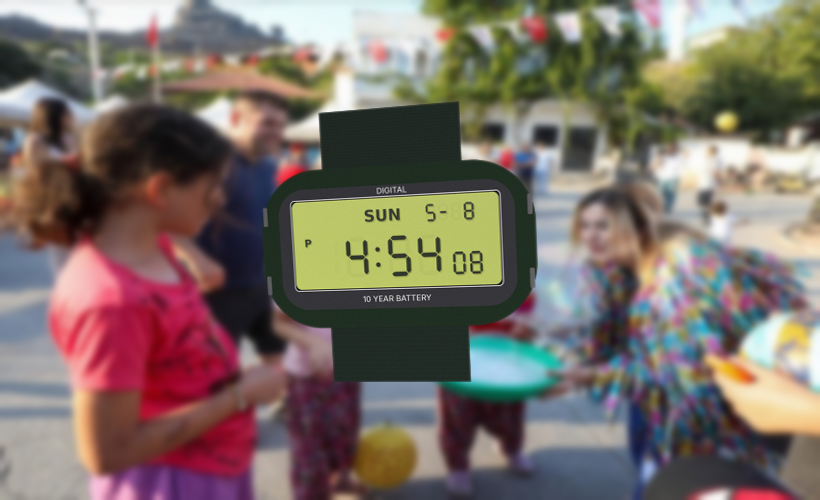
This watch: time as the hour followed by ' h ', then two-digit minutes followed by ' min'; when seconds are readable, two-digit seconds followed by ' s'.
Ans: 4 h 54 min 08 s
